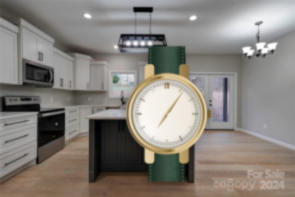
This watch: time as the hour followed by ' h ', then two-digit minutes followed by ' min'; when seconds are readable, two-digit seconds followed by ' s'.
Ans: 7 h 06 min
